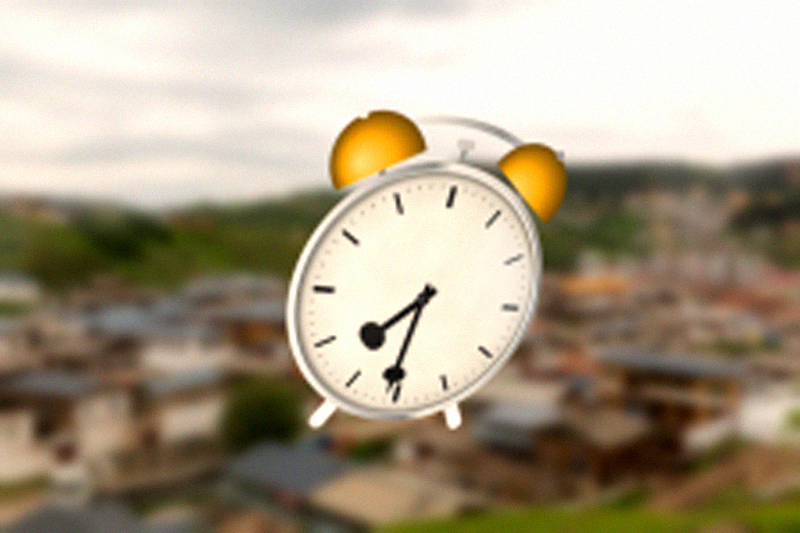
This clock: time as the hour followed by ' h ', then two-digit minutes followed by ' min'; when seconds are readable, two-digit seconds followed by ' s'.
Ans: 7 h 31 min
